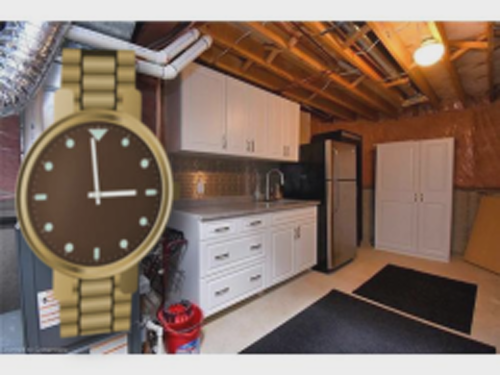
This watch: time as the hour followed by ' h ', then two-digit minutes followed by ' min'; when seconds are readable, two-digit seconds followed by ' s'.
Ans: 2 h 59 min
